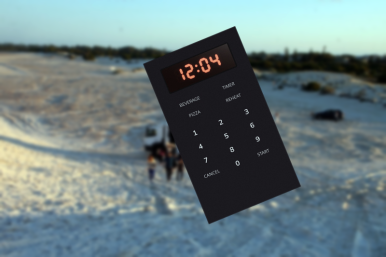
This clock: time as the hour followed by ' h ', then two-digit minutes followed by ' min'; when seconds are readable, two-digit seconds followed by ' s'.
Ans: 12 h 04 min
